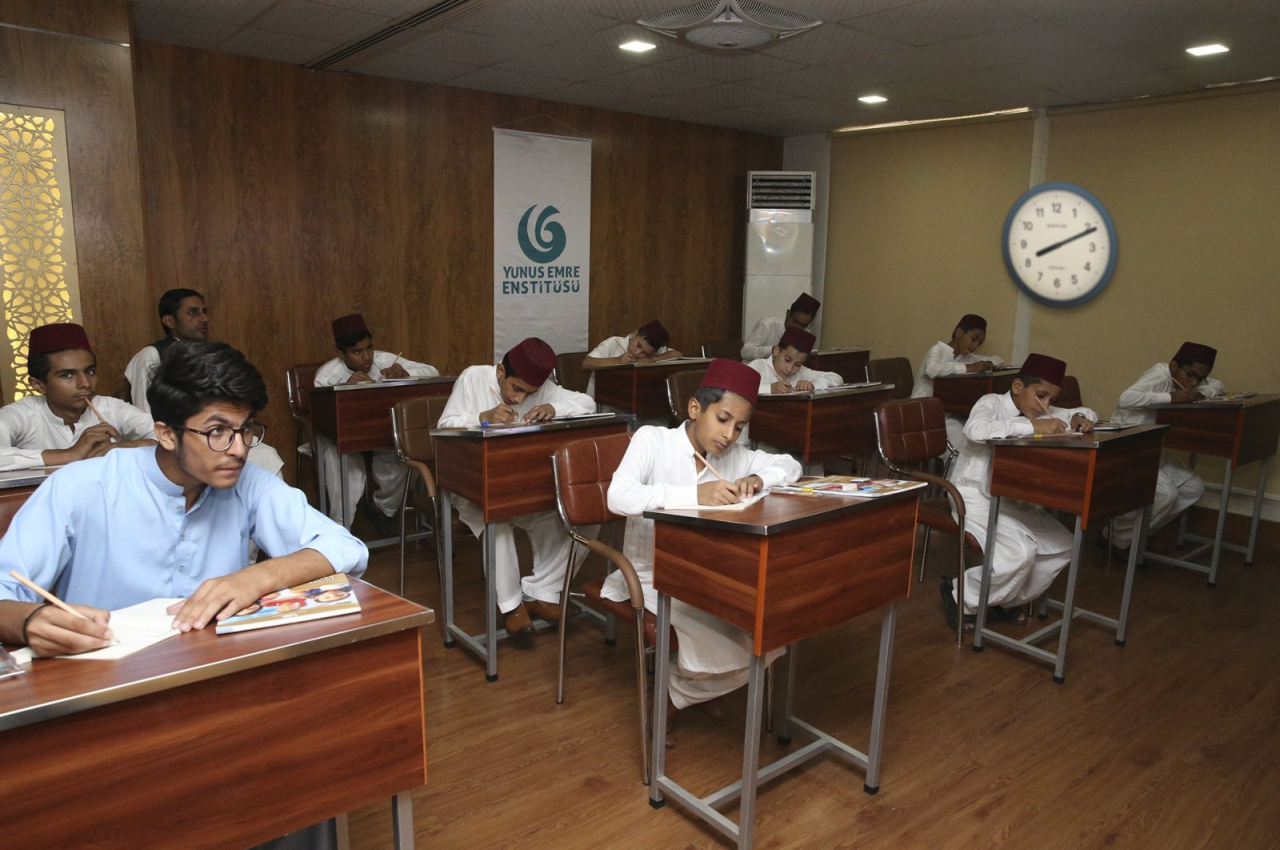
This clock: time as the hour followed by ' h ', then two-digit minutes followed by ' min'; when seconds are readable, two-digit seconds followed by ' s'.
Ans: 8 h 11 min
